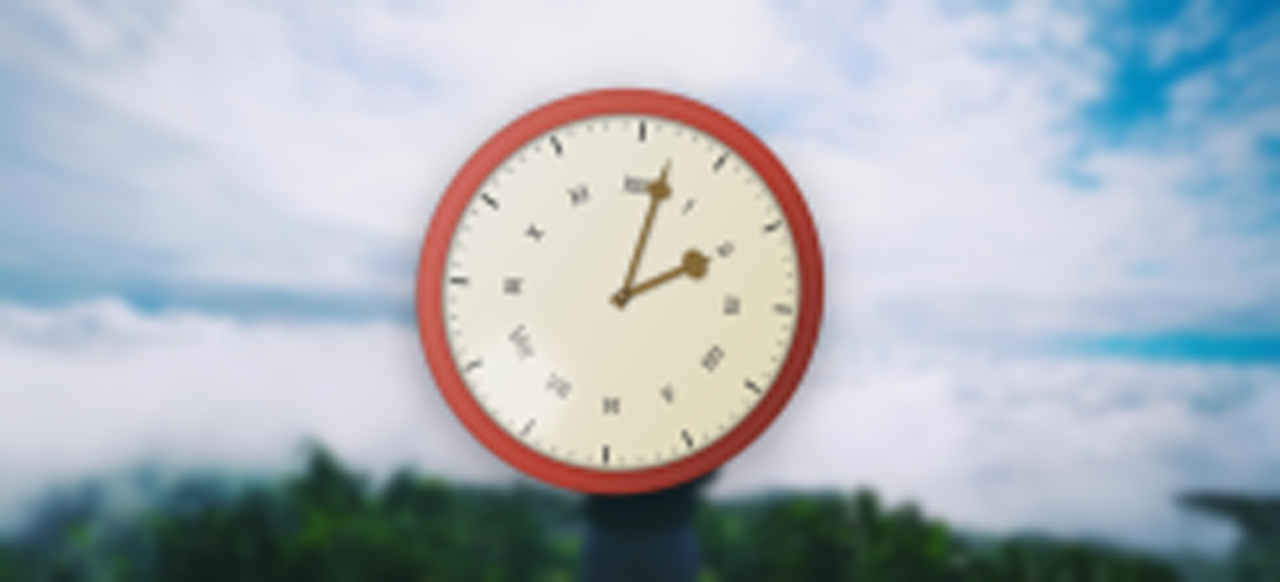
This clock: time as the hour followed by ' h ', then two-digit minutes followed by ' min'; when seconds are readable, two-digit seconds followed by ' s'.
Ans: 2 h 02 min
